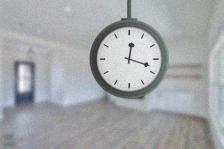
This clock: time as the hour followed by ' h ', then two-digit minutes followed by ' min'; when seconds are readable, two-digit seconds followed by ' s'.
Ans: 12 h 18 min
